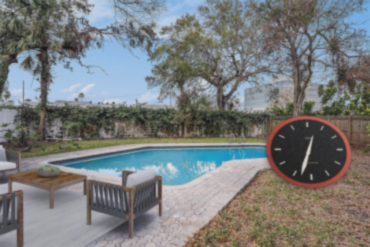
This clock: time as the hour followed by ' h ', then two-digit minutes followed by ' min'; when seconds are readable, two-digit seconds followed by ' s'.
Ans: 12 h 33 min
